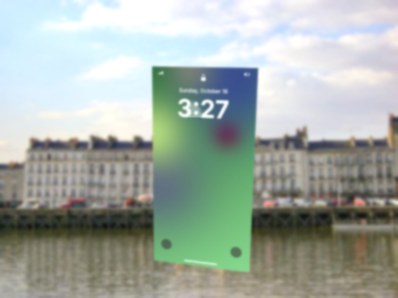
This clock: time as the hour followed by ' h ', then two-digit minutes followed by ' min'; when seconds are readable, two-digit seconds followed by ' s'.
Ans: 3 h 27 min
